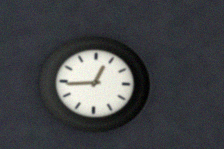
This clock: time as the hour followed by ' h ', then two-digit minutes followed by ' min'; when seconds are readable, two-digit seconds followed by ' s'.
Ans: 12 h 44 min
